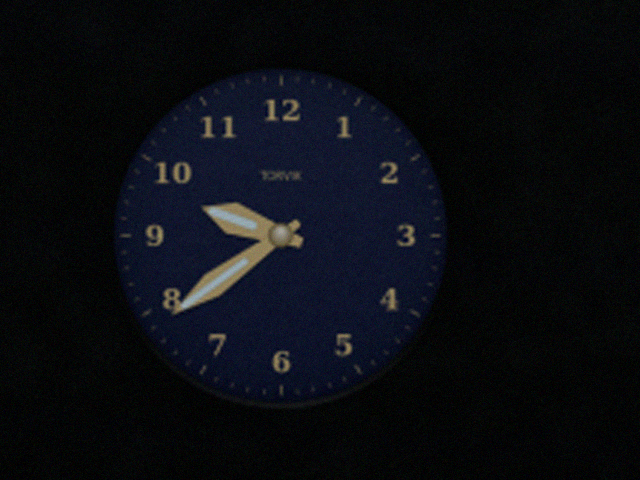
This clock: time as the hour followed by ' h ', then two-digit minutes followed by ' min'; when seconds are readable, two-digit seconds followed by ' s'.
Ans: 9 h 39 min
